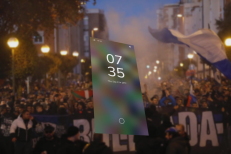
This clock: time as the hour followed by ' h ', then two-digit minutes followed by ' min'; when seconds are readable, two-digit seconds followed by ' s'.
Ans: 7 h 35 min
